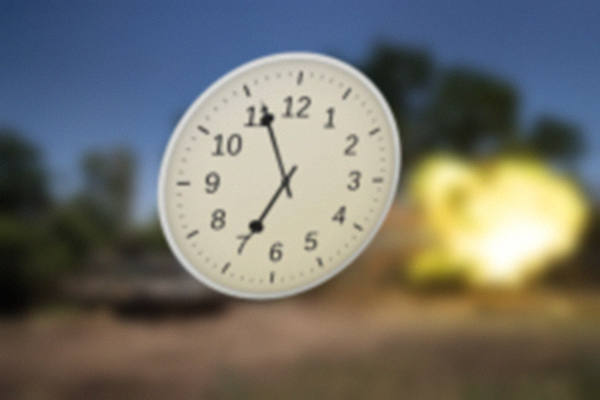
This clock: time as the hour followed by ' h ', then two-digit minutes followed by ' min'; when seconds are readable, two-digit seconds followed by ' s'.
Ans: 6 h 56 min
